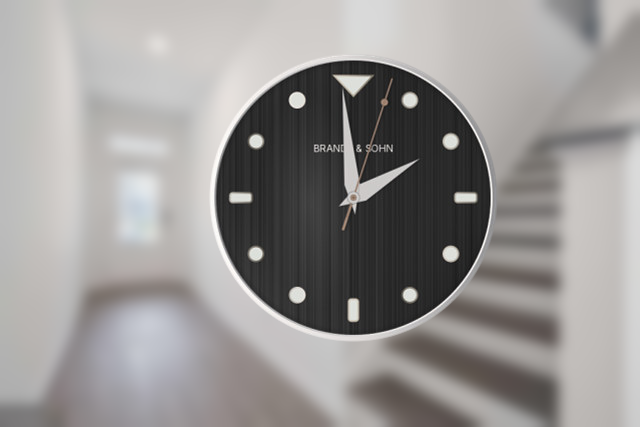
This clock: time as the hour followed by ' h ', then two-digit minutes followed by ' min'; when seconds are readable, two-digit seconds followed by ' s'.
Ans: 1 h 59 min 03 s
